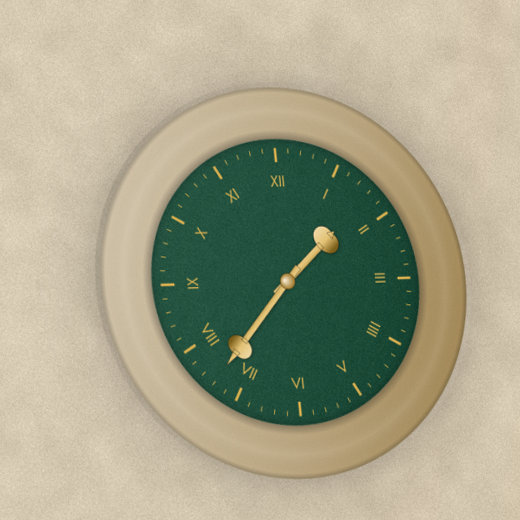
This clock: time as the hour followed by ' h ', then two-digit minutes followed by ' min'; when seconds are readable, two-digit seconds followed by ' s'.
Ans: 1 h 37 min
